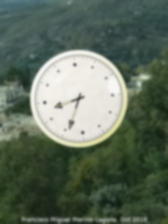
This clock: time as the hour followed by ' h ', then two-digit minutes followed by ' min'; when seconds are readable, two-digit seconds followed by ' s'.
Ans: 8 h 34 min
